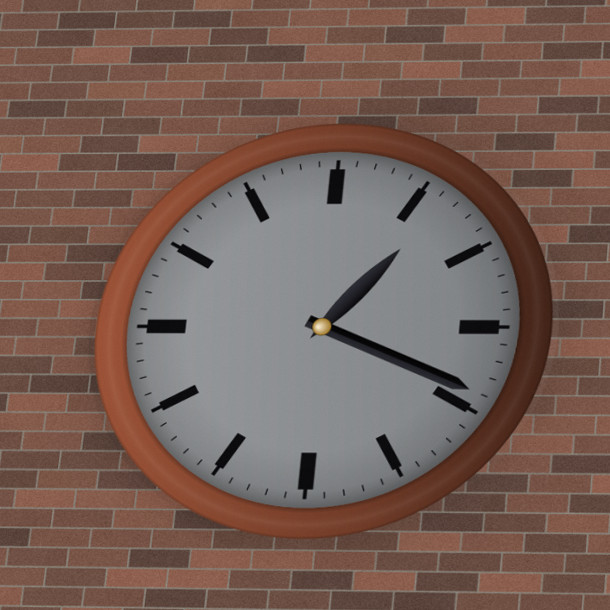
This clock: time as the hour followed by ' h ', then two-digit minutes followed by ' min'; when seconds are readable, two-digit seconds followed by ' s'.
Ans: 1 h 19 min
